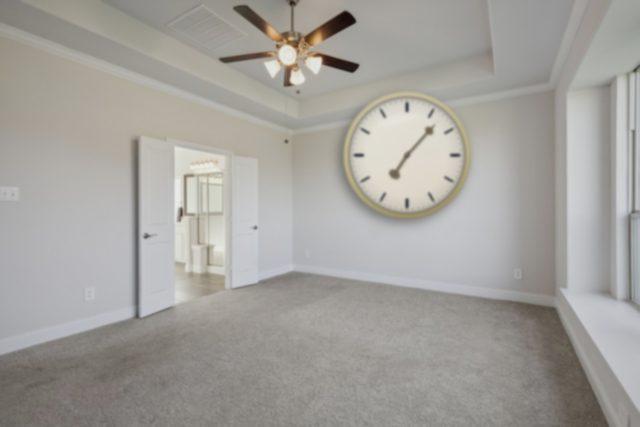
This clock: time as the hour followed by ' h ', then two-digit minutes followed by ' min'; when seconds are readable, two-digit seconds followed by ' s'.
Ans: 7 h 07 min
